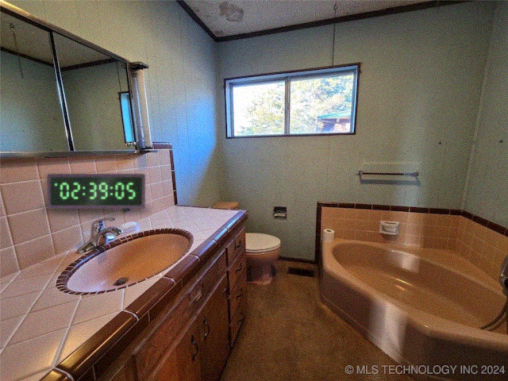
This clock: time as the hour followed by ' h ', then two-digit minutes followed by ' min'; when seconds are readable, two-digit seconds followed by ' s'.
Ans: 2 h 39 min 05 s
